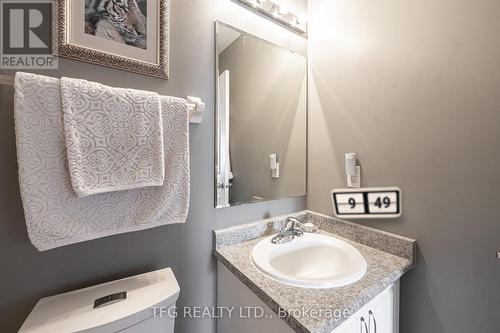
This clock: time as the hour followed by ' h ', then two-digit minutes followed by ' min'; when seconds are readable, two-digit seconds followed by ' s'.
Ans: 9 h 49 min
